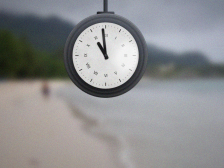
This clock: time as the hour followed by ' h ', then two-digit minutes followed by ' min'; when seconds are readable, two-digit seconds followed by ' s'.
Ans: 10 h 59 min
